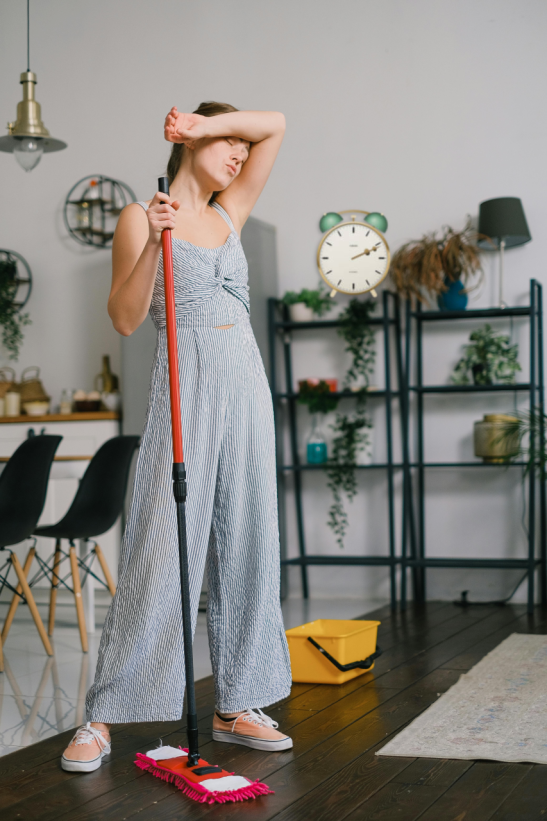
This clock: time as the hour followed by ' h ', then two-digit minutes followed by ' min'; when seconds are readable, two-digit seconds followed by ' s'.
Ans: 2 h 11 min
